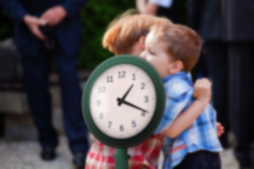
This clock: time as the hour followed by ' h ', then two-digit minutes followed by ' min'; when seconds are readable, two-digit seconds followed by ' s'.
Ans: 1 h 19 min
